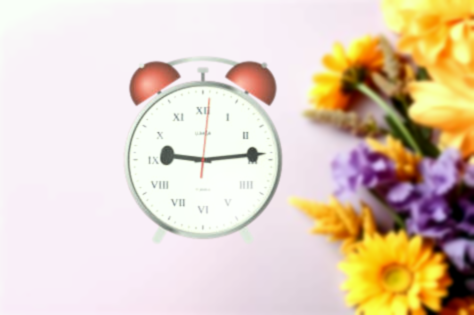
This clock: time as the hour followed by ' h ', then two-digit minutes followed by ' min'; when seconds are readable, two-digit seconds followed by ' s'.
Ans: 9 h 14 min 01 s
